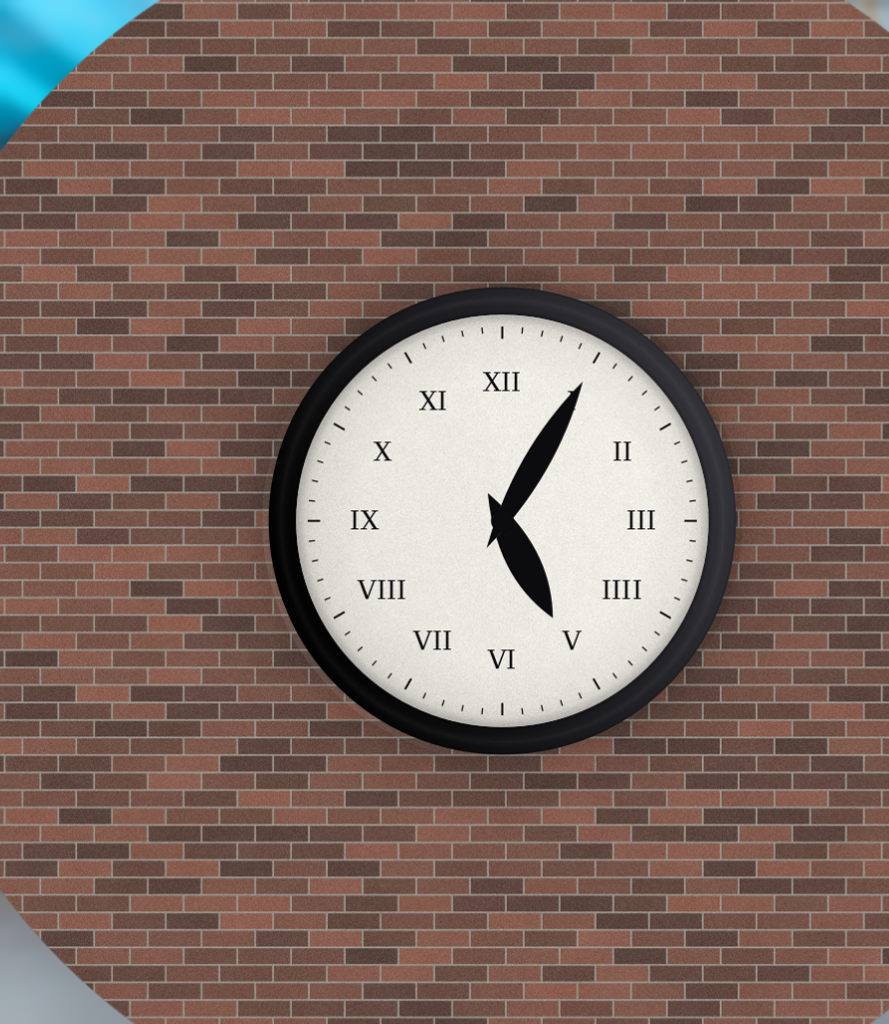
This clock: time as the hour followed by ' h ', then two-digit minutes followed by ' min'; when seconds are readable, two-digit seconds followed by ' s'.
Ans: 5 h 05 min
